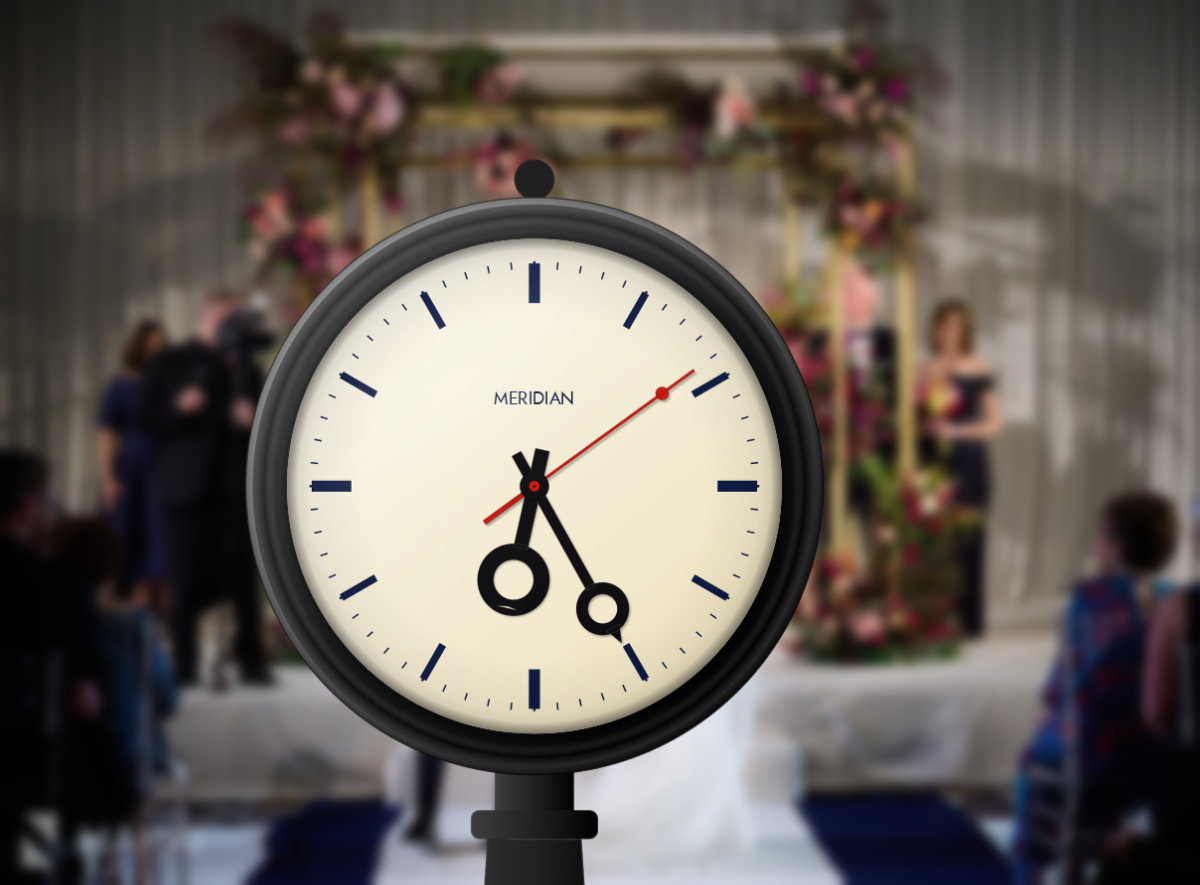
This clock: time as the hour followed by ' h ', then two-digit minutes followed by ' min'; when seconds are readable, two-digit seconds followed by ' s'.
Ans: 6 h 25 min 09 s
